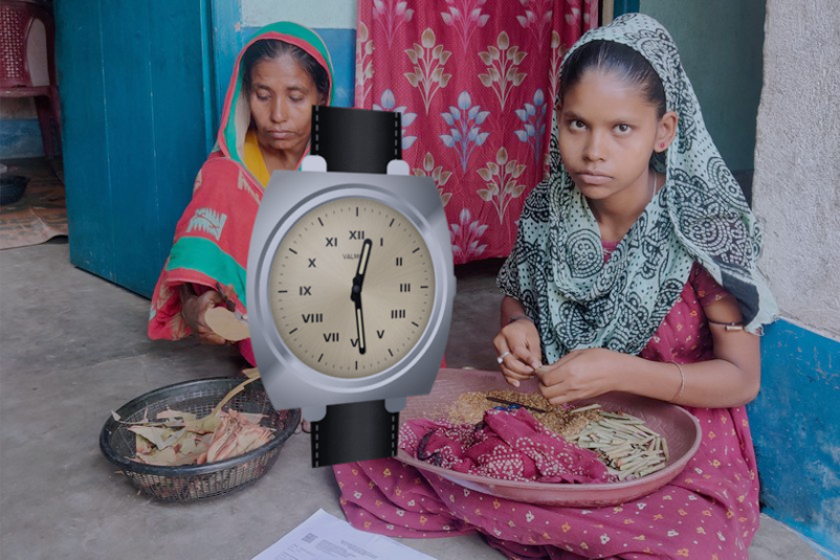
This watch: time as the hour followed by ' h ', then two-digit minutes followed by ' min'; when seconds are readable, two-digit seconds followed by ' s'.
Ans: 12 h 29 min
